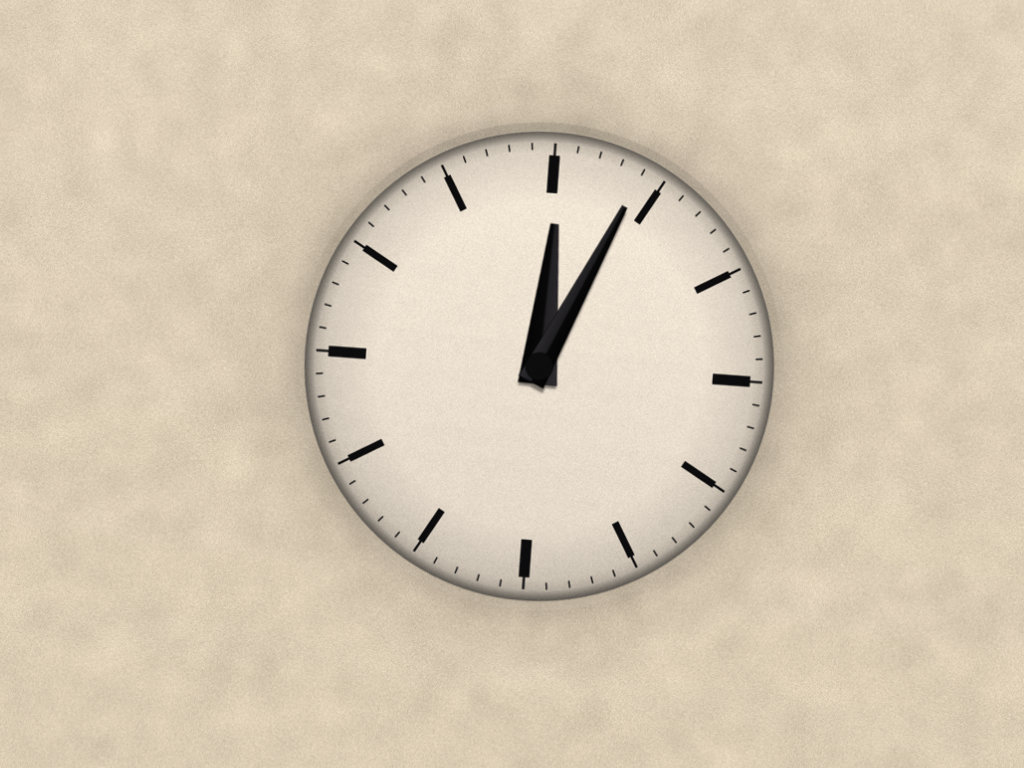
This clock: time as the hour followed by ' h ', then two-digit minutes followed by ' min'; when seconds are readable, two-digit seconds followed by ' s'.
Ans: 12 h 04 min
